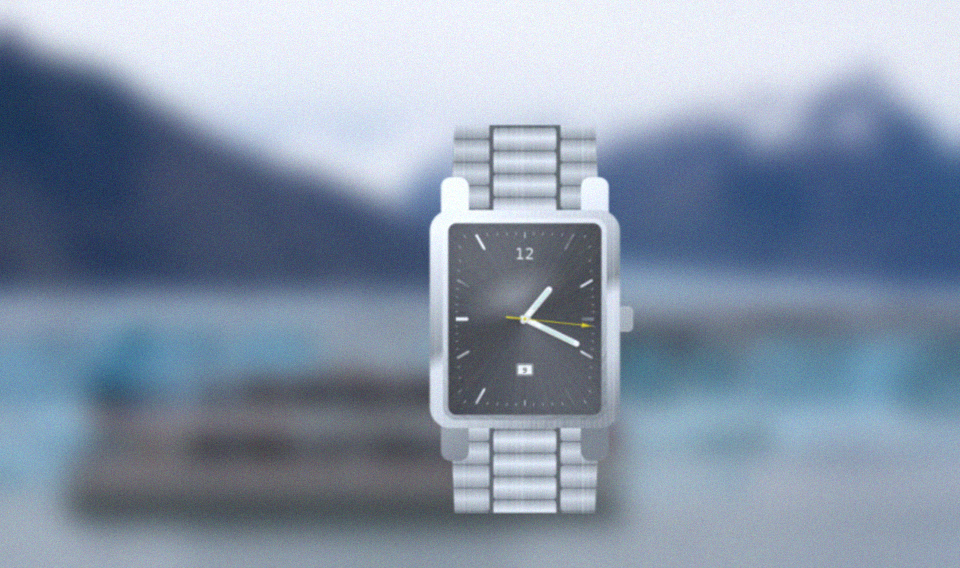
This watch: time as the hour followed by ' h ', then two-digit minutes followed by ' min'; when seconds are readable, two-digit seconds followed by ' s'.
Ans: 1 h 19 min 16 s
